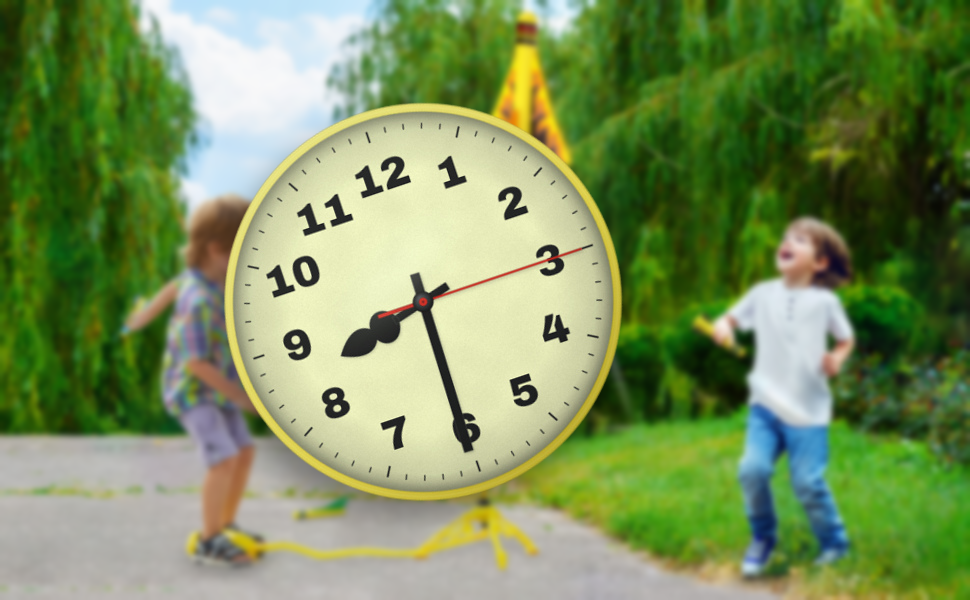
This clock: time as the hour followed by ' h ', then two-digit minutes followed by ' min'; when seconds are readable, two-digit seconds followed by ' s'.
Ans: 8 h 30 min 15 s
